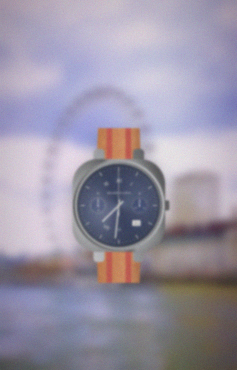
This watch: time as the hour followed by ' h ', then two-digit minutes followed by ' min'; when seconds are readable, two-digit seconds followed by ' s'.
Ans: 7 h 31 min
